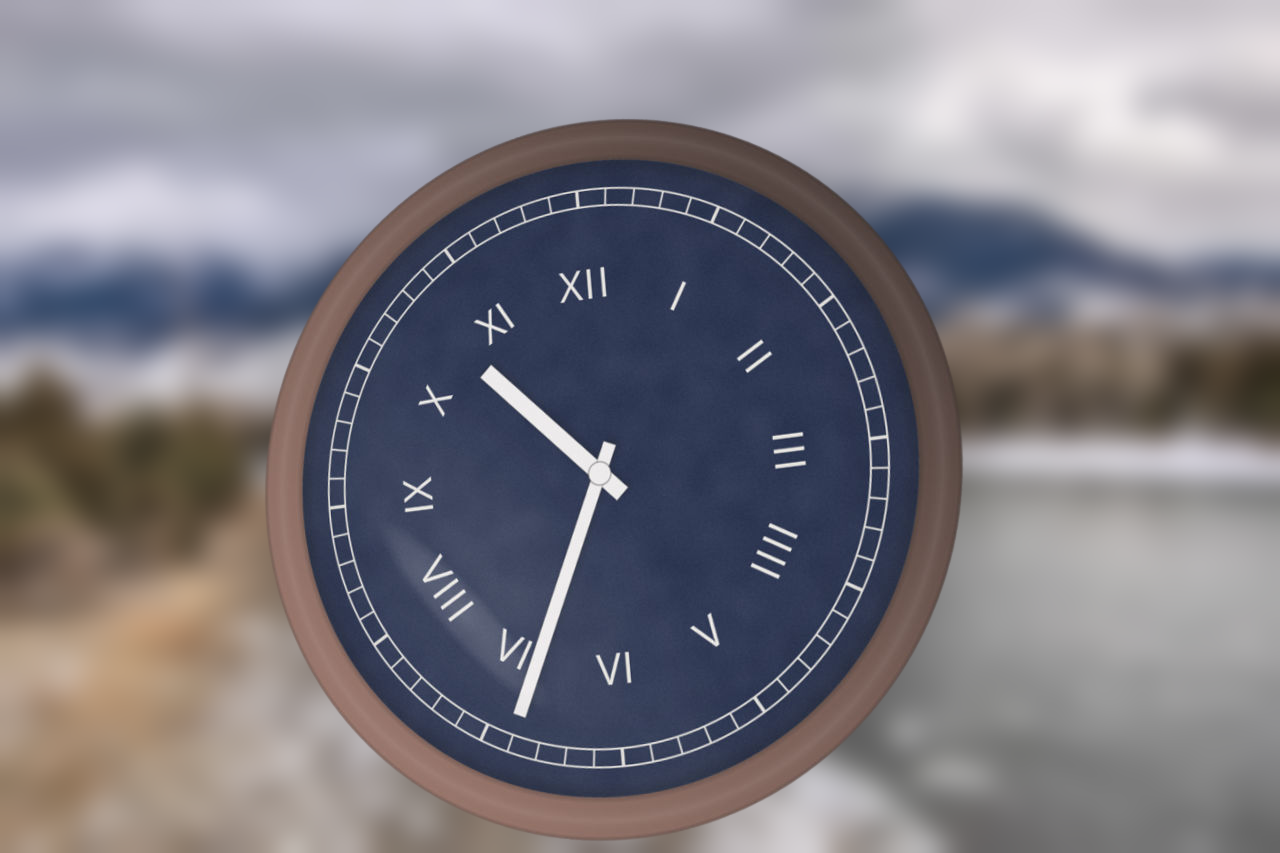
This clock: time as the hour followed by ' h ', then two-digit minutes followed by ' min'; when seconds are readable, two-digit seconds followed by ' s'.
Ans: 10 h 34 min
